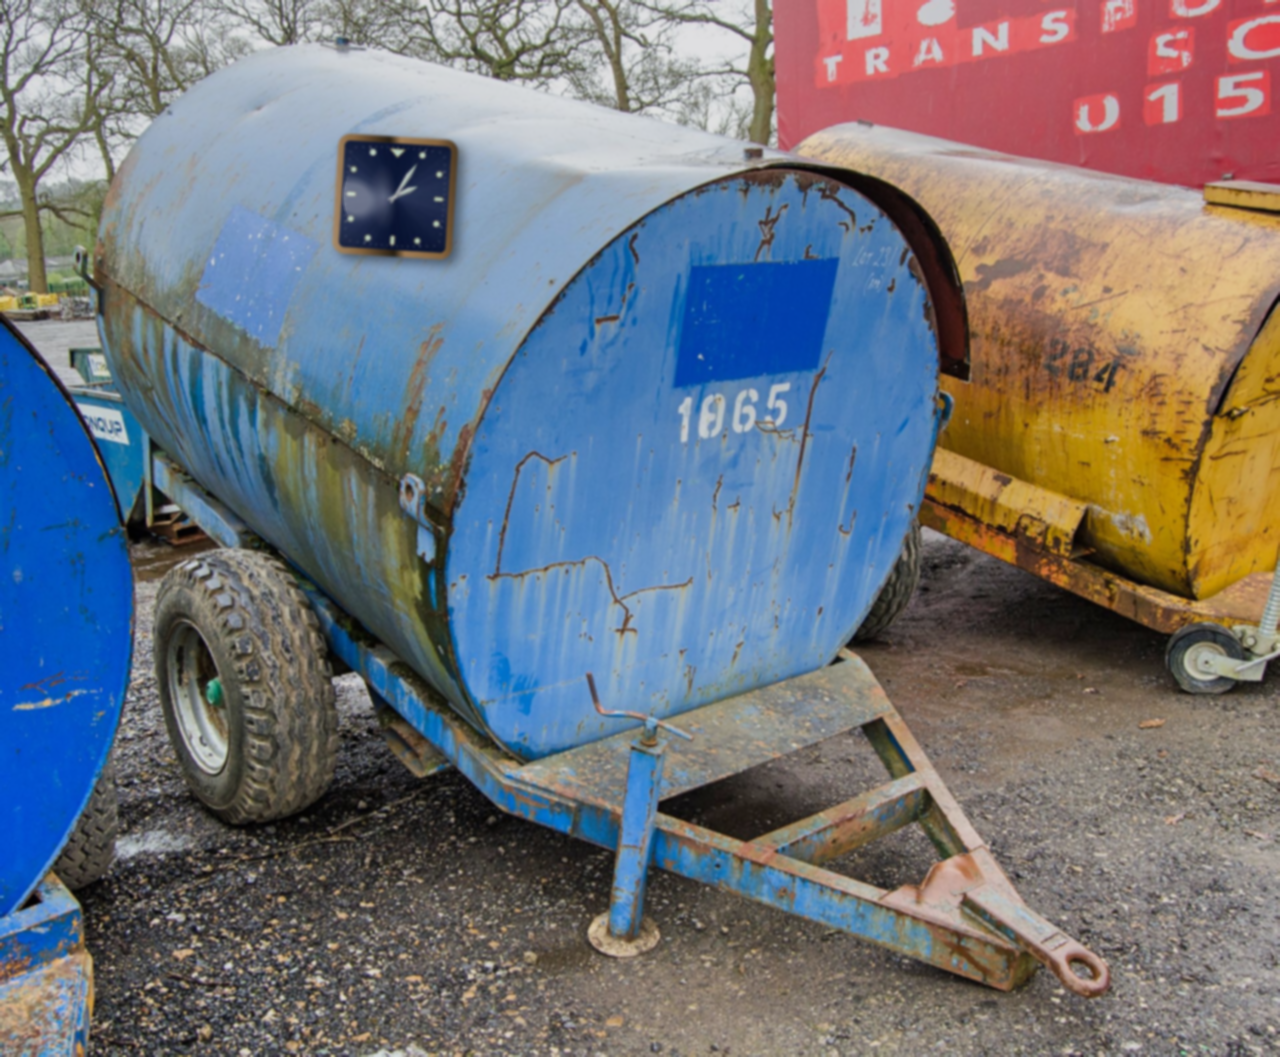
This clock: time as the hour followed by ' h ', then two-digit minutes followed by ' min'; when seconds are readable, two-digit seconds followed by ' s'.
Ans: 2 h 05 min
